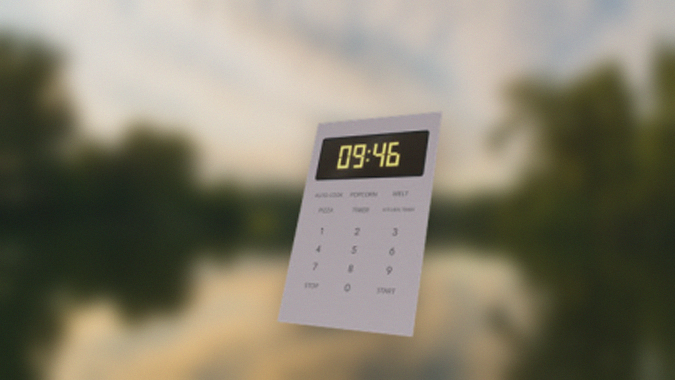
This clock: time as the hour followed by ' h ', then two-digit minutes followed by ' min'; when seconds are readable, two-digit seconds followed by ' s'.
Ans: 9 h 46 min
